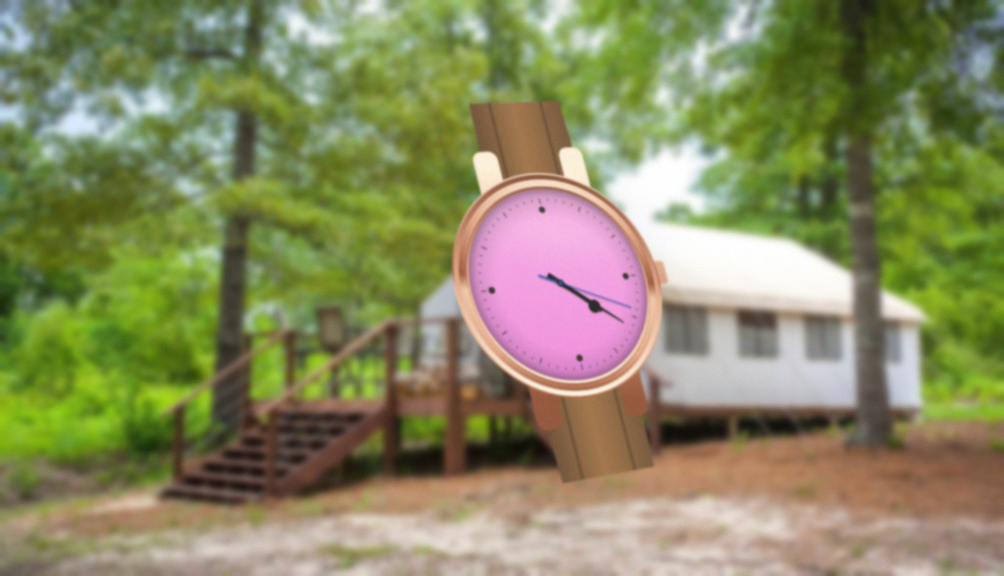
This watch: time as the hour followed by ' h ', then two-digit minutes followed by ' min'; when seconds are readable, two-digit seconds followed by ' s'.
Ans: 4 h 21 min 19 s
